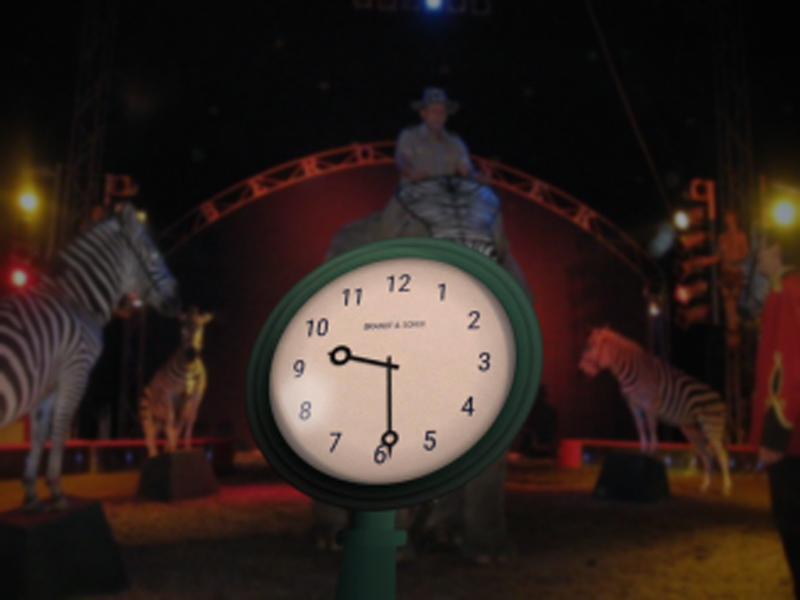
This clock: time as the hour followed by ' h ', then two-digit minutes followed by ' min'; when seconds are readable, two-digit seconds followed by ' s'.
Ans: 9 h 29 min
